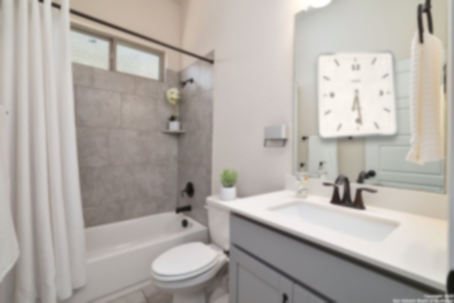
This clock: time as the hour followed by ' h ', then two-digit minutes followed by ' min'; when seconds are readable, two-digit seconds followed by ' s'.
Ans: 6 h 29 min
